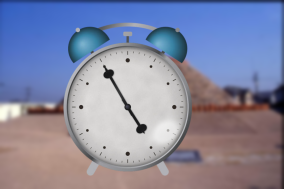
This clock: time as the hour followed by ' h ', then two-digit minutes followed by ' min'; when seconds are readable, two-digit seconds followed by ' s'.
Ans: 4 h 55 min
